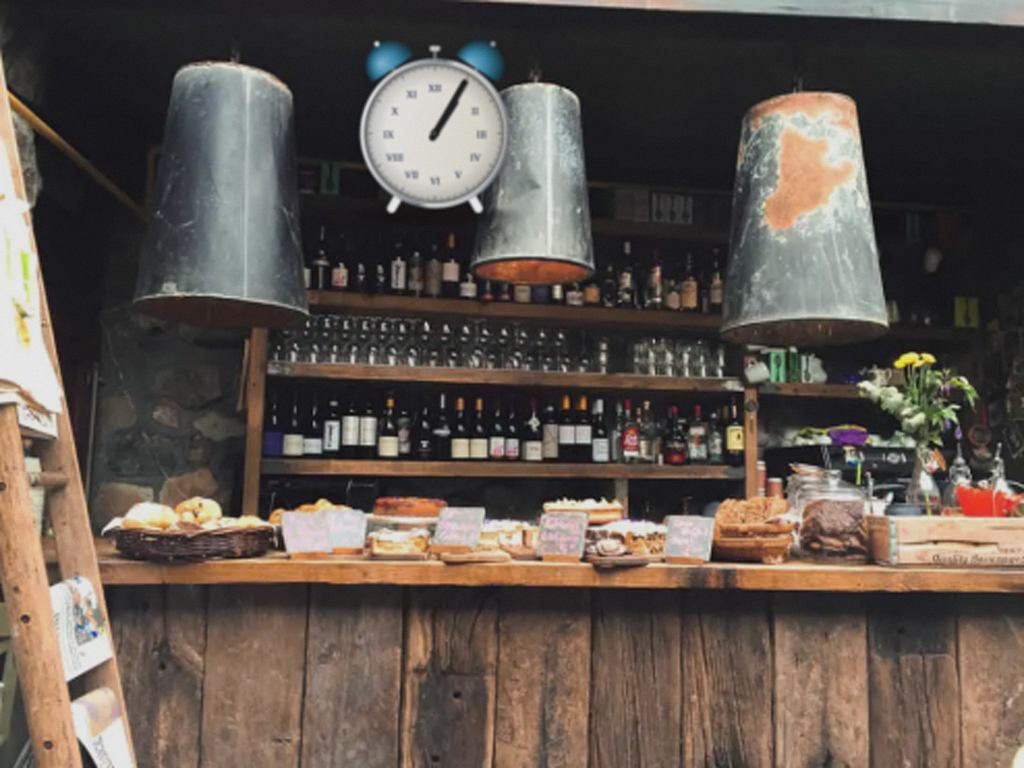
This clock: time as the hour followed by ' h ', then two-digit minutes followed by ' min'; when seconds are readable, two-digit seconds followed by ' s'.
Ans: 1 h 05 min
